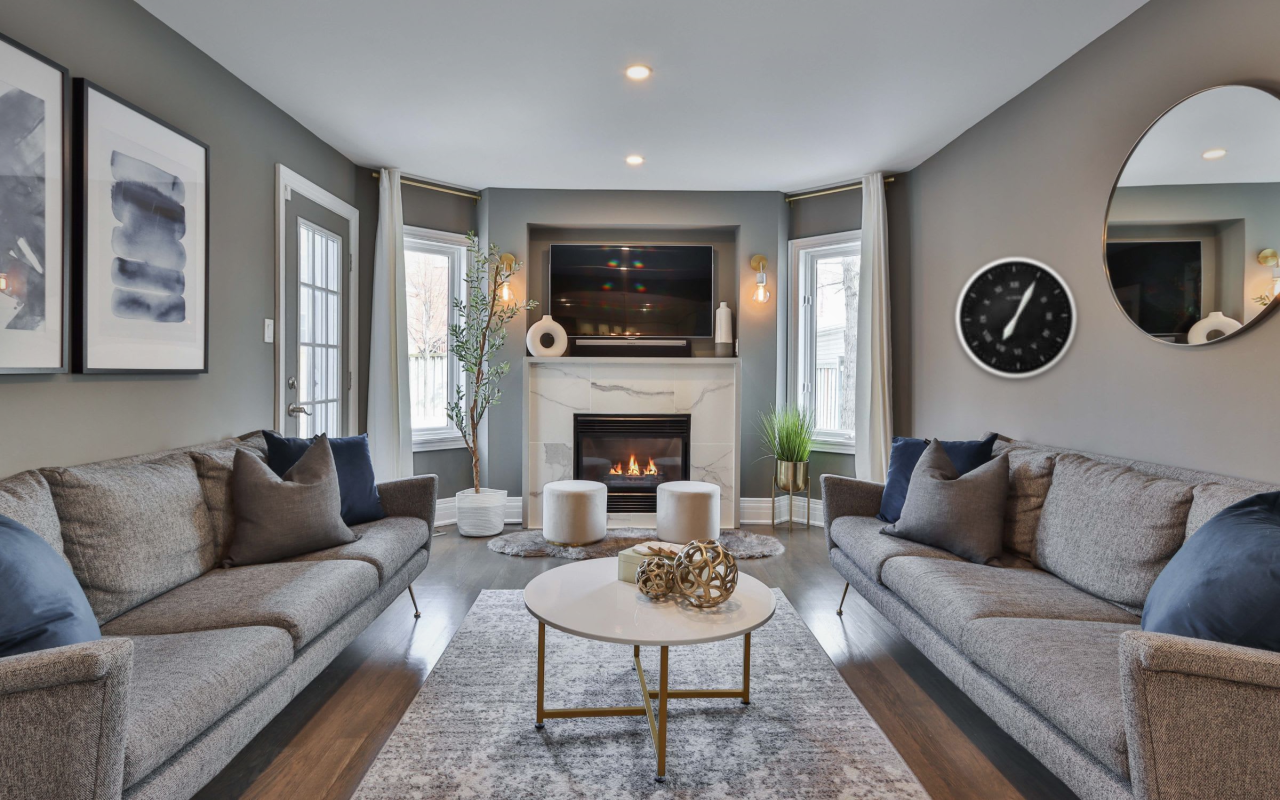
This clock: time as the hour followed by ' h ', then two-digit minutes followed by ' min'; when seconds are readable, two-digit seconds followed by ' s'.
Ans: 7 h 05 min
